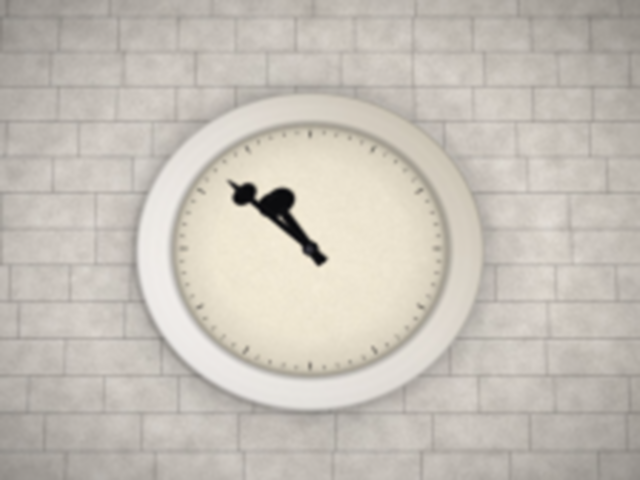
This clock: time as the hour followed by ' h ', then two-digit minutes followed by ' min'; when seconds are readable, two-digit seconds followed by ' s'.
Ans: 10 h 52 min
